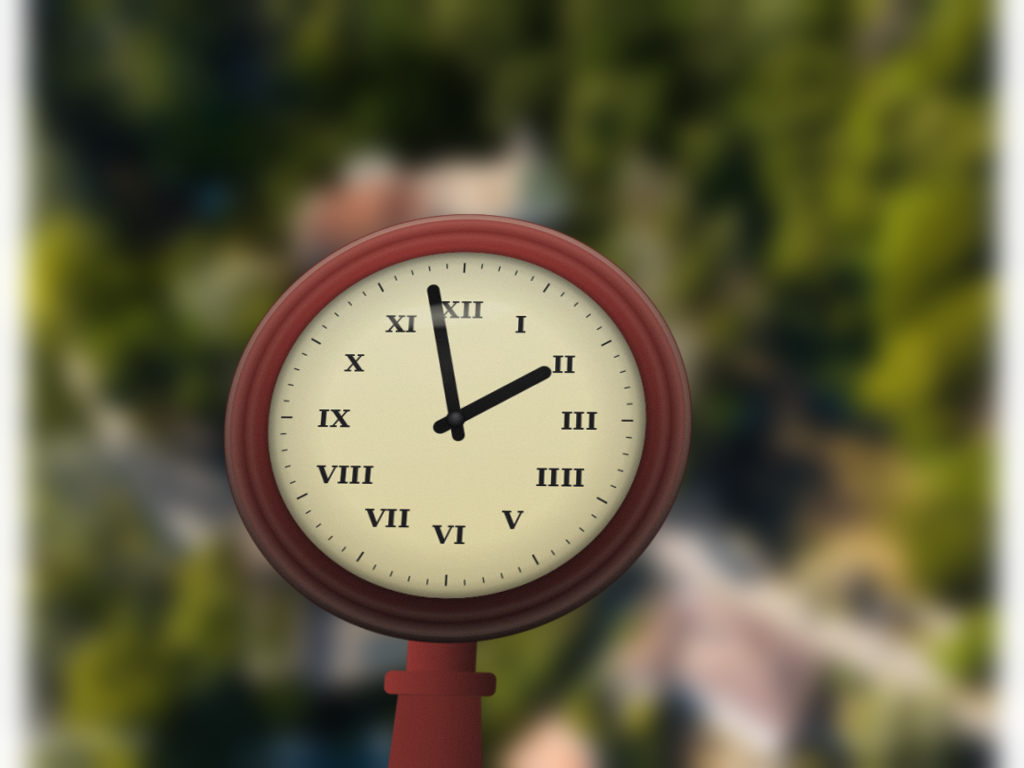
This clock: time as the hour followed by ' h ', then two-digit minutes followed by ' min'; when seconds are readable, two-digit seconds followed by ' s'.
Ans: 1 h 58 min
